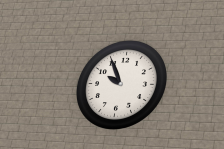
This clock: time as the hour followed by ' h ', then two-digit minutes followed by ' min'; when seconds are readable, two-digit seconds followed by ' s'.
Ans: 9 h 55 min
